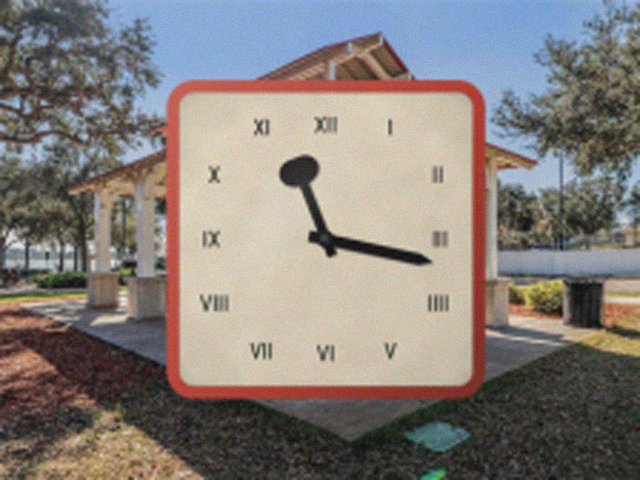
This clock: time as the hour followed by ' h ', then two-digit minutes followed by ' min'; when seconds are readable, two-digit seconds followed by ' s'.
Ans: 11 h 17 min
